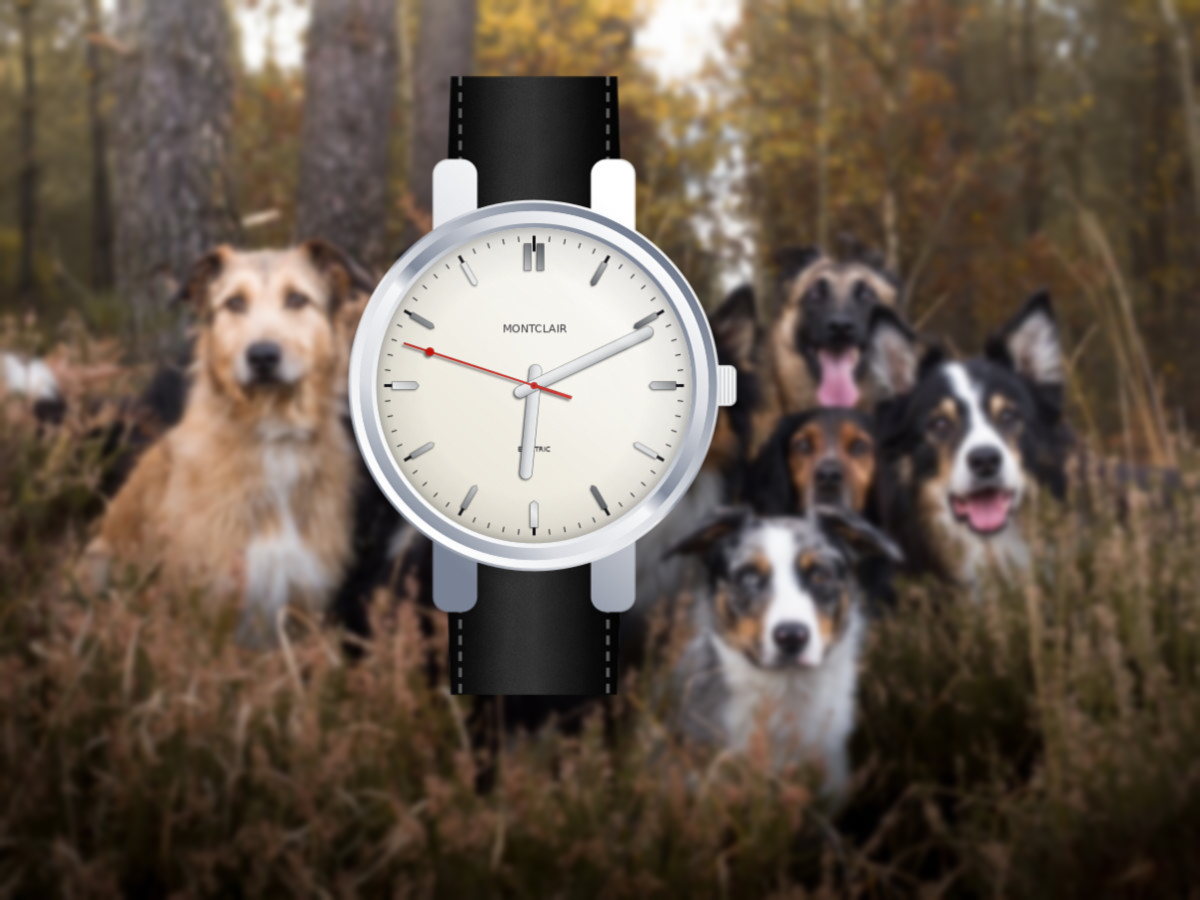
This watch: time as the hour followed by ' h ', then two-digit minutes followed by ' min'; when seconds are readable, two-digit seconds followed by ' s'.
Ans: 6 h 10 min 48 s
